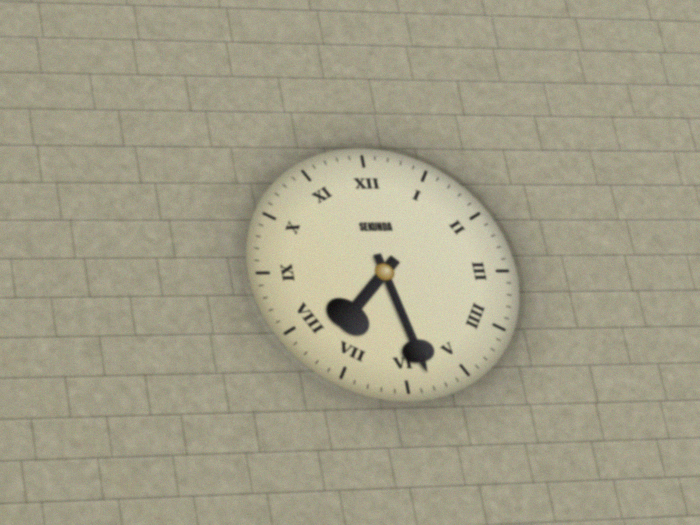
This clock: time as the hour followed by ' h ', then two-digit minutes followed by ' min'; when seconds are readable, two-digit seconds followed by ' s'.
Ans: 7 h 28 min
